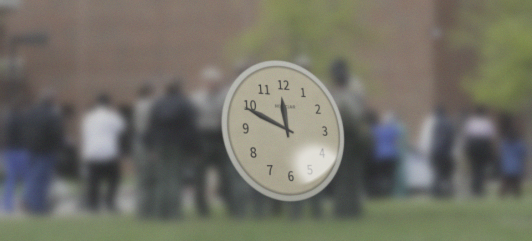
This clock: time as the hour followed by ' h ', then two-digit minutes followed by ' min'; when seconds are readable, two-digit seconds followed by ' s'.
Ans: 11 h 49 min
